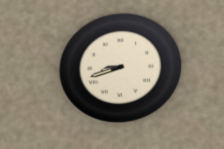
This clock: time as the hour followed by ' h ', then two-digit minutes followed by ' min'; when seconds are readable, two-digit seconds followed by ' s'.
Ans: 8 h 42 min
